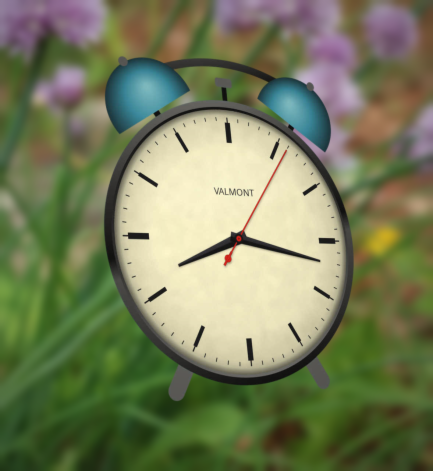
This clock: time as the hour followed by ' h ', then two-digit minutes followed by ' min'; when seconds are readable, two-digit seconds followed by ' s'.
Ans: 8 h 17 min 06 s
